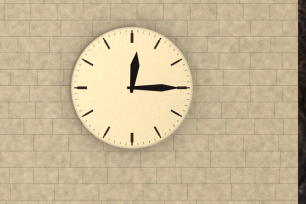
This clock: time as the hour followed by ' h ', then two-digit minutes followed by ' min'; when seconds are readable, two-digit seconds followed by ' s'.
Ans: 12 h 15 min
